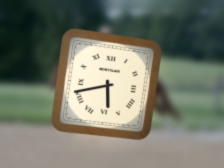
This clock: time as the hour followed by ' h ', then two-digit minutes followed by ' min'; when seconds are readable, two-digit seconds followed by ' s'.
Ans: 5 h 42 min
